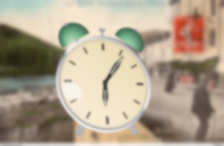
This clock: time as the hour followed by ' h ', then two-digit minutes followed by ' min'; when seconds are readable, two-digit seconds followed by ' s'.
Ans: 6 h 06 min
